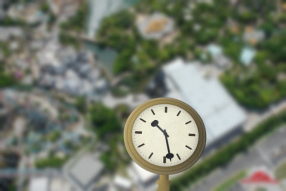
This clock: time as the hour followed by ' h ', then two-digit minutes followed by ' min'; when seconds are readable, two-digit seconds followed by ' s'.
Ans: 10 h 28 min
